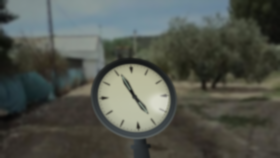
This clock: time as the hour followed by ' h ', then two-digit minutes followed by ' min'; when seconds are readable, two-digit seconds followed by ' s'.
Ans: 4 h 56 min
